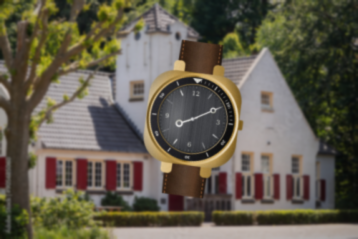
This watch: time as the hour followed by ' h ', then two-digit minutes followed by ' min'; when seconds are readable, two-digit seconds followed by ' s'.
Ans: 8 h 10 min
